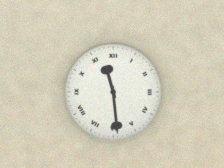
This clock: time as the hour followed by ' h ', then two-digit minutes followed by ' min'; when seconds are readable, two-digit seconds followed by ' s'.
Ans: 11 h 29 min
